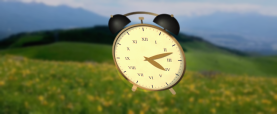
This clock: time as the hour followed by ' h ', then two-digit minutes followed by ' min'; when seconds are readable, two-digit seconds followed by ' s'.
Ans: 4 h 12 min
